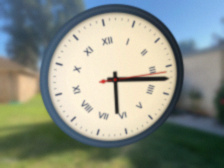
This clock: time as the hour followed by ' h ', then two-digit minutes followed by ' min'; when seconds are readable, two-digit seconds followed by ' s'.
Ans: 6 h 17 min 16 s
